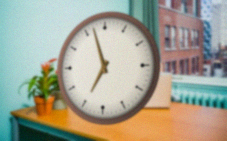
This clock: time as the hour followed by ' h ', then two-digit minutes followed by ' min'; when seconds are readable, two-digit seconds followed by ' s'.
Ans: 6 h 57 min
